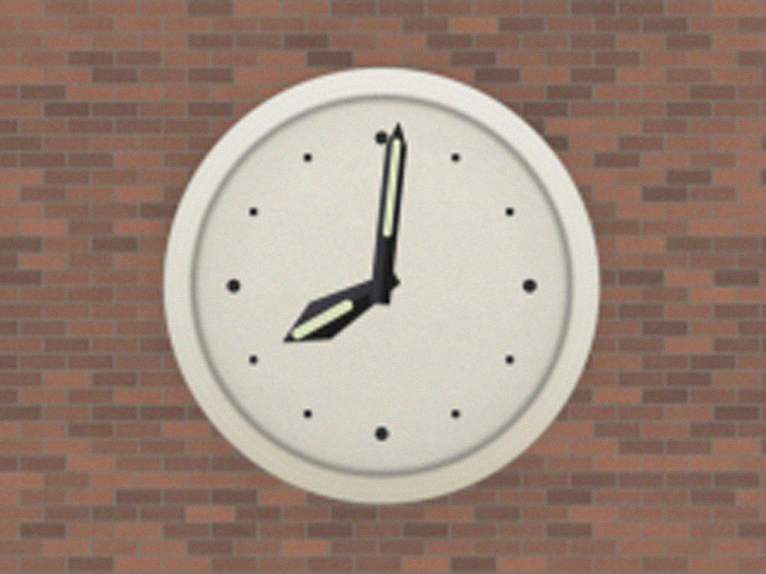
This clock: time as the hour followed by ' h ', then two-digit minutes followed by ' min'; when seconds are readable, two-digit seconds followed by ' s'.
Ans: 8 h 01 min
